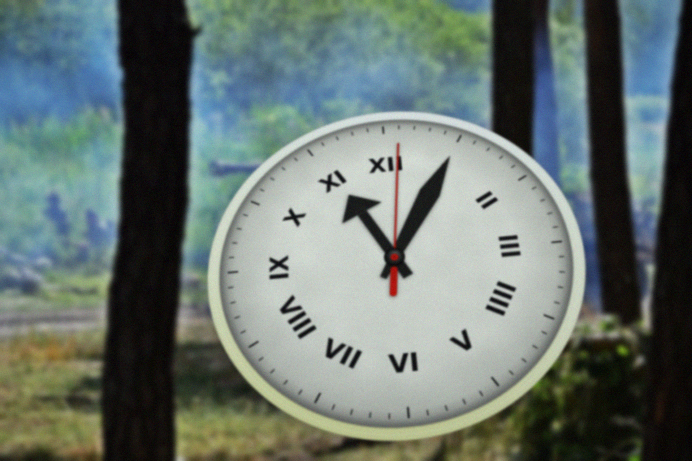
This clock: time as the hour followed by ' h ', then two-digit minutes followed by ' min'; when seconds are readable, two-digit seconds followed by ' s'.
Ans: 11 h 05 min 01 s
